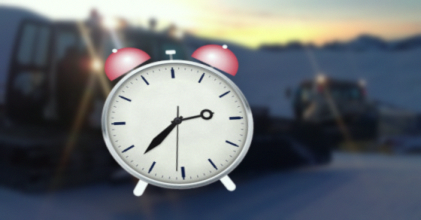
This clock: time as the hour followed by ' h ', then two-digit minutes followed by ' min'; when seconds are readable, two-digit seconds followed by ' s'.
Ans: 2 h 37 min 31 s
